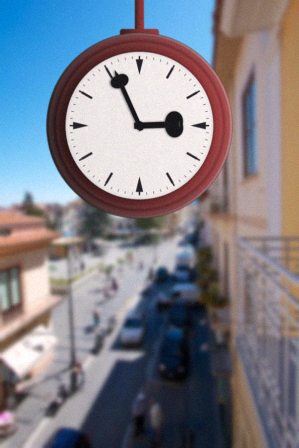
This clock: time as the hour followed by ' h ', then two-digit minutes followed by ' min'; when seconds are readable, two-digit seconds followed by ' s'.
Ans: 2 h 56 min
